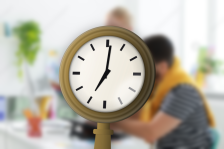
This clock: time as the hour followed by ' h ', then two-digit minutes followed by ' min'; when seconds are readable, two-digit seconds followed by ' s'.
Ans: 7 h 01 min
